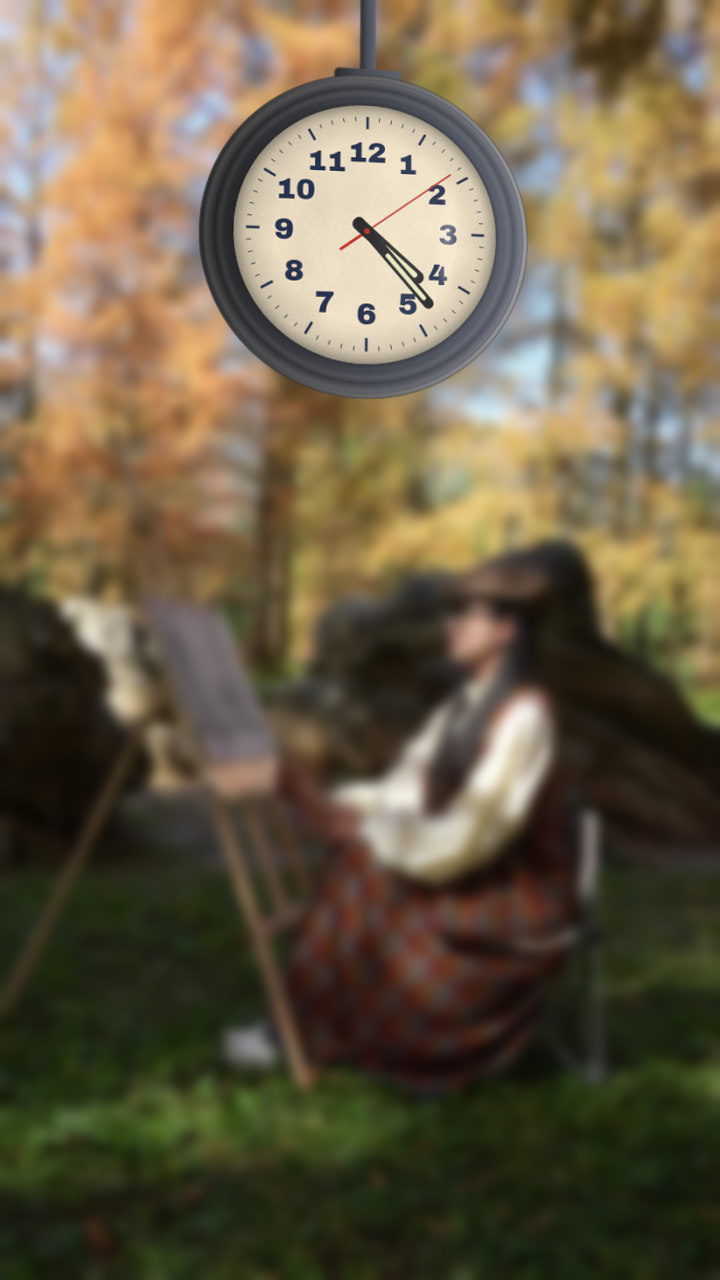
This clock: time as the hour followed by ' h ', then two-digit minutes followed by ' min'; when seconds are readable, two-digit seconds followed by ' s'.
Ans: 4 h 23 min 09 s
